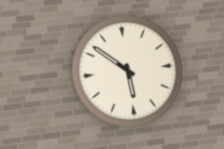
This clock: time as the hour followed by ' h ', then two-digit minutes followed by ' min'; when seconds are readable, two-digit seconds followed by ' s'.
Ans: 5 h 52 min
